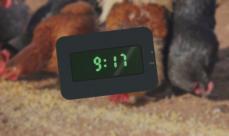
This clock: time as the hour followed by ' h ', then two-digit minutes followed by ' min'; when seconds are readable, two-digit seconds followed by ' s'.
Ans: 9 h 17 min
